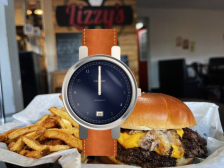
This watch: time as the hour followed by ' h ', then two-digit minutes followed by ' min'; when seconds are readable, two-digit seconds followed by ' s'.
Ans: 12 h 00 min
